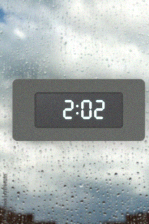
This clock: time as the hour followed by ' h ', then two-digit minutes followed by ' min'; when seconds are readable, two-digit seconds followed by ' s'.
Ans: 2 h 02 min
